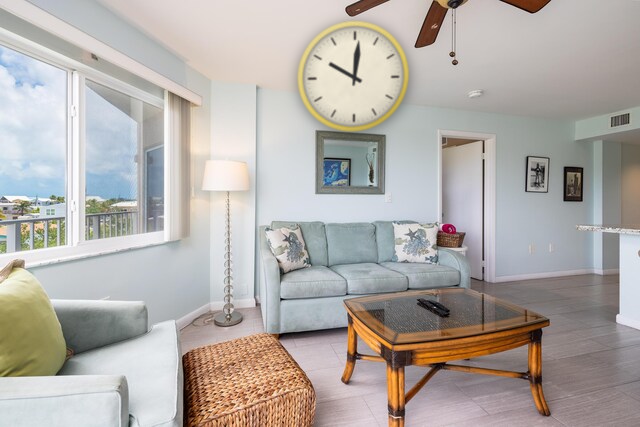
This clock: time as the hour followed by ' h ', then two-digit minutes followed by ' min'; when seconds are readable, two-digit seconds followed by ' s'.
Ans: 10 h 01 min
